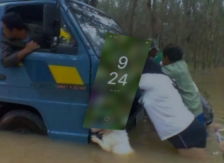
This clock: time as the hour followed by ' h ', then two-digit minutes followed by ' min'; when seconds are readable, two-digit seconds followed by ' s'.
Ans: 9 h 24 min
